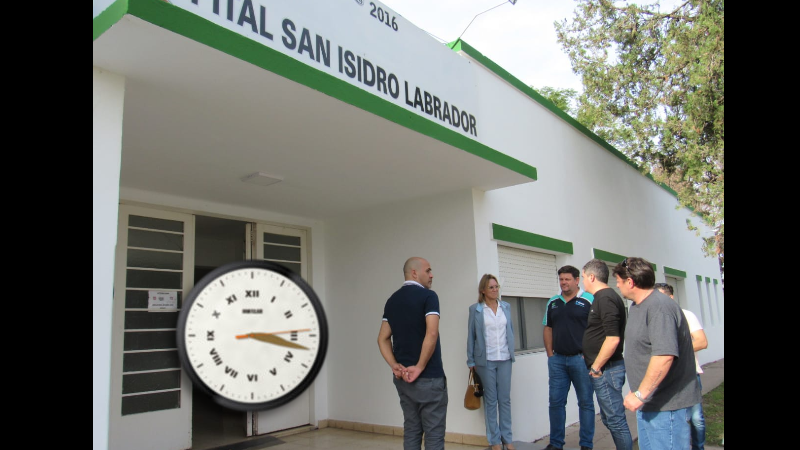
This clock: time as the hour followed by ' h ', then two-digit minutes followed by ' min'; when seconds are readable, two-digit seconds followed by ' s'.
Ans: 3 h 17 min 14 s
